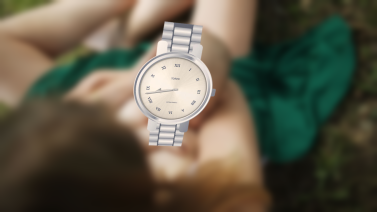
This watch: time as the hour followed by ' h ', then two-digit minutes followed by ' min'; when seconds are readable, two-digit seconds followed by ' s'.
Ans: 8 h 43 min
